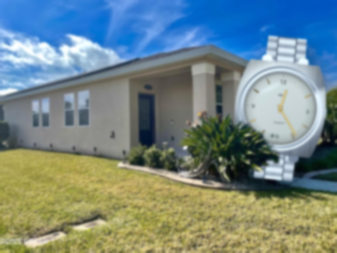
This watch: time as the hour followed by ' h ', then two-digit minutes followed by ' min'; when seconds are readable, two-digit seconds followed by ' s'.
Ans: 12 h 24 min
